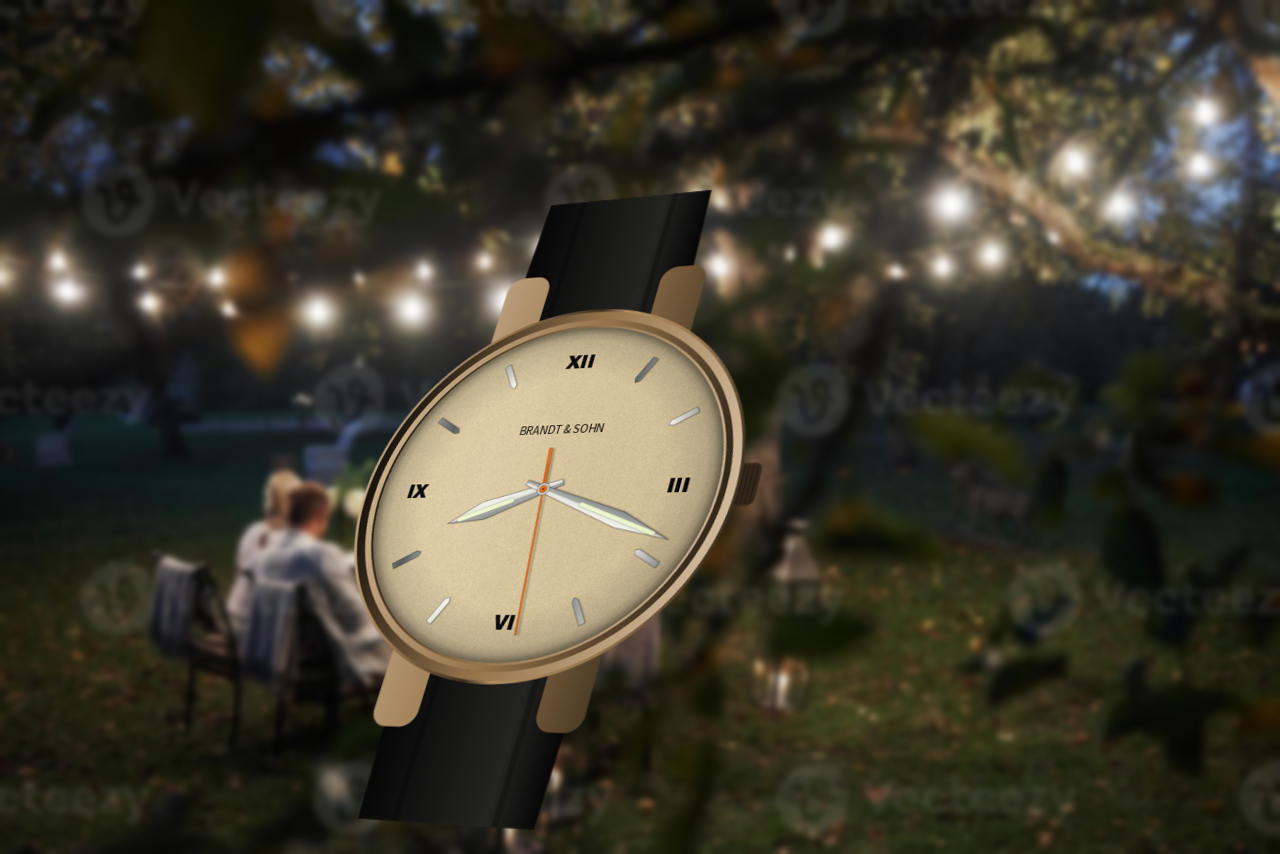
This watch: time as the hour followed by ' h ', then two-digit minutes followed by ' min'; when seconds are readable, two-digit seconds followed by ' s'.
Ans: 8 h 18 min 29 s
